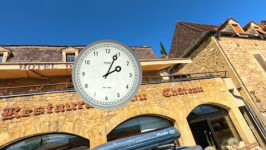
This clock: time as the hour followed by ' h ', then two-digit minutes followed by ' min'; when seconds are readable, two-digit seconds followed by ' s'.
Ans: 2 h 04 min
